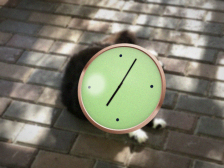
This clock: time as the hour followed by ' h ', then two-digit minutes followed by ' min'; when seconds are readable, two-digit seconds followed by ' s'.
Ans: 7 h 05 min
